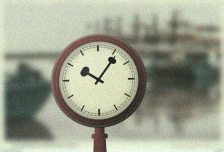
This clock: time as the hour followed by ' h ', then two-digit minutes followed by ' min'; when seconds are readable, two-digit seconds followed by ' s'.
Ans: 10 h 06 min
